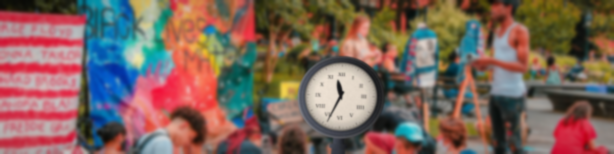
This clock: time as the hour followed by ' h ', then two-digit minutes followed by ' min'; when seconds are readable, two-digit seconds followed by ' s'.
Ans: 11 h 34 min
